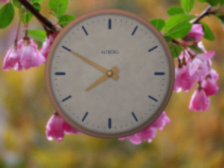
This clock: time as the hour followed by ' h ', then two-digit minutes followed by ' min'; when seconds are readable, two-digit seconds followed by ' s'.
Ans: 7 h 50 min
